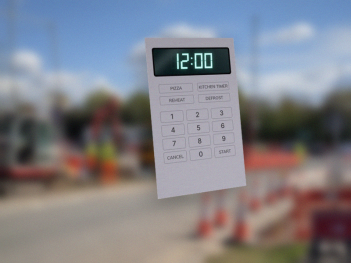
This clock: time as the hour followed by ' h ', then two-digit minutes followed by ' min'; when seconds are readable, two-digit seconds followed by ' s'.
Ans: 12 h 00 min
